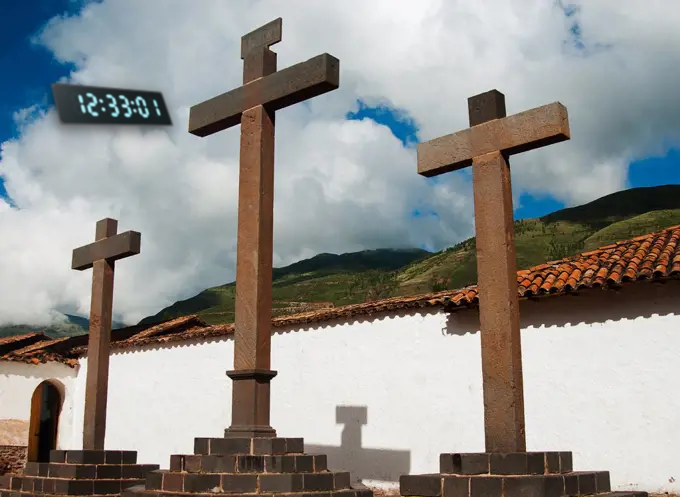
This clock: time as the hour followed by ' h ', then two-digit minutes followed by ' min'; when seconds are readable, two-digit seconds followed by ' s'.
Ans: 12 h 33 min 01 s
